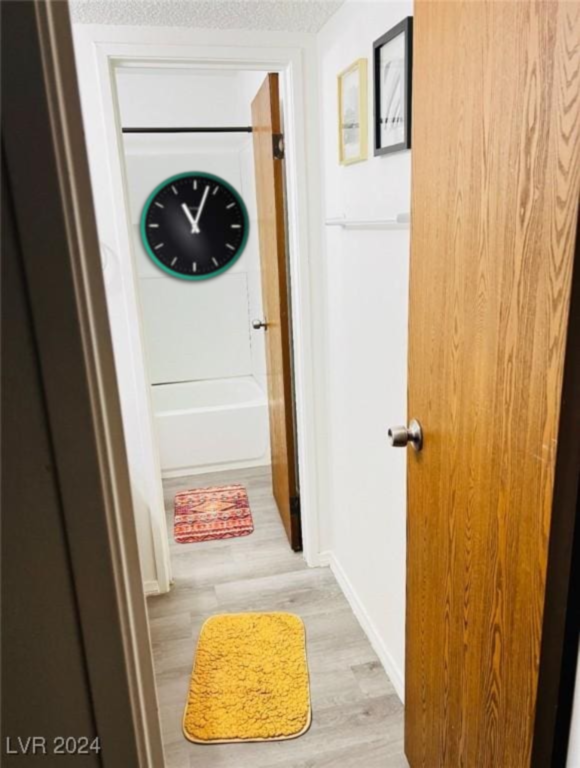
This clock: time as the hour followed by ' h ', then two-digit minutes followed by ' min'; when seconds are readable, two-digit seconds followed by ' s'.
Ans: 11 h 03 min
